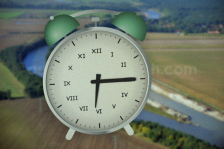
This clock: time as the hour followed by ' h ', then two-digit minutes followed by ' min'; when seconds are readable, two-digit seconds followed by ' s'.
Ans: 6 h 15 min
